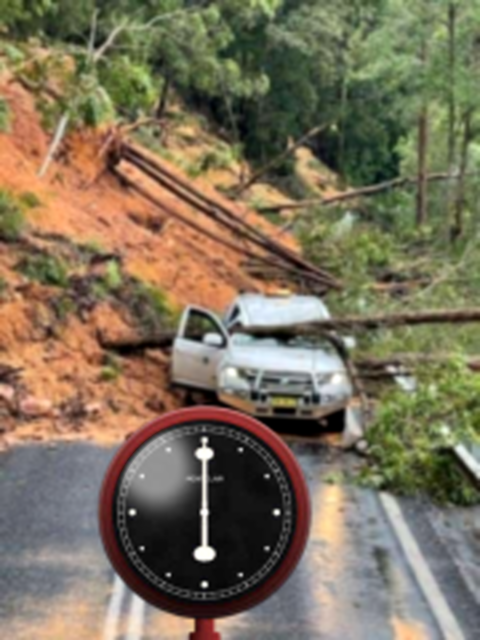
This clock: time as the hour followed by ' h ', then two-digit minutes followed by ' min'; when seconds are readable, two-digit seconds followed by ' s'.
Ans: 6 h 00 min
